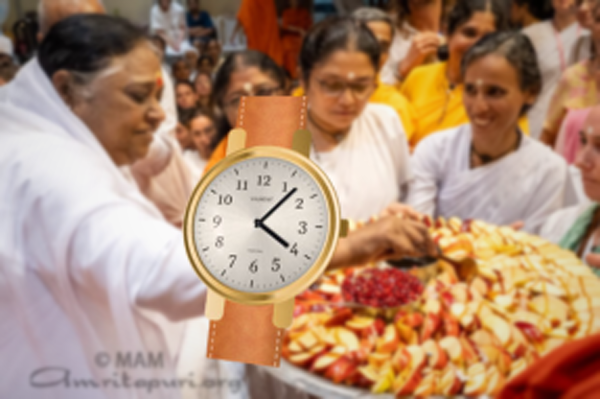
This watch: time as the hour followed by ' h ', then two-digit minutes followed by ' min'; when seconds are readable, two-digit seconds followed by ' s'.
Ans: 4 h 07 min
